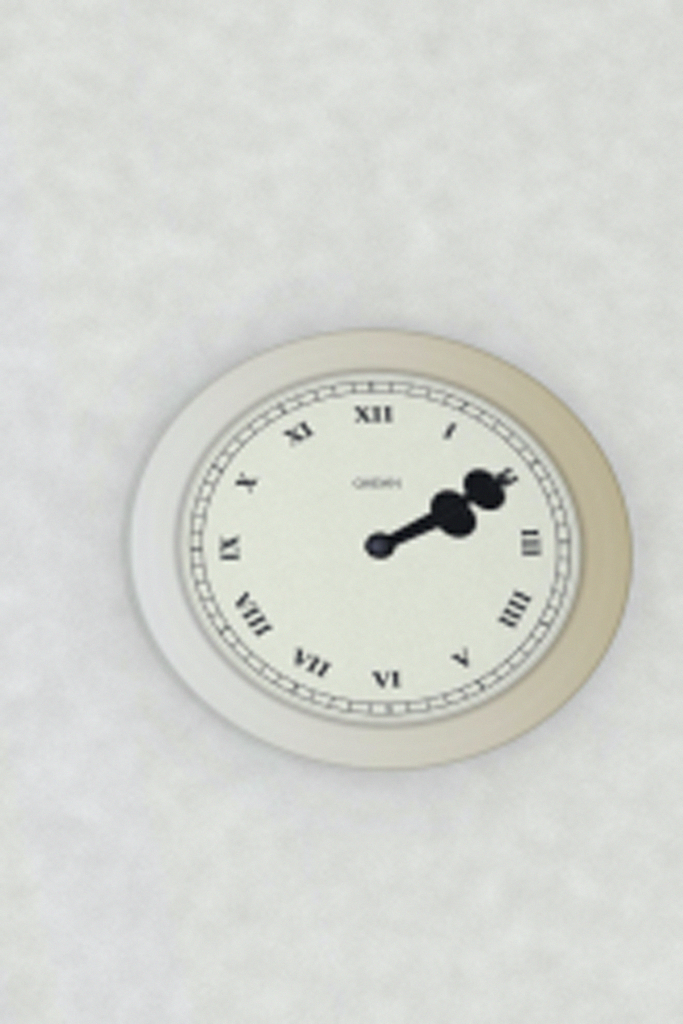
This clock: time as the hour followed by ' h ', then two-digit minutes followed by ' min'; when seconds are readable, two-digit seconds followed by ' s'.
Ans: 2 h 10 min
